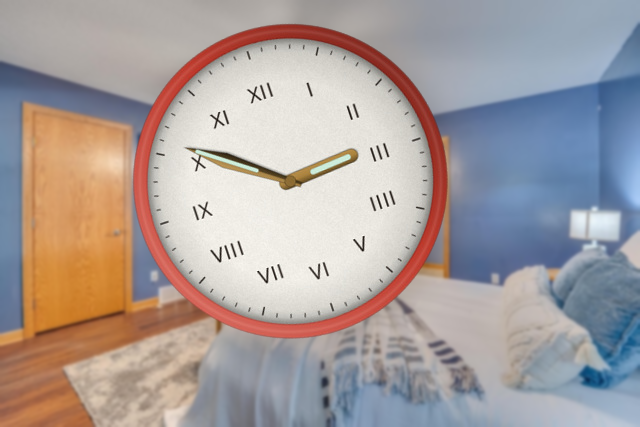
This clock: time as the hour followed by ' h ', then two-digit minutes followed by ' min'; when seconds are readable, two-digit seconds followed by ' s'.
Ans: 2 h 51 min
